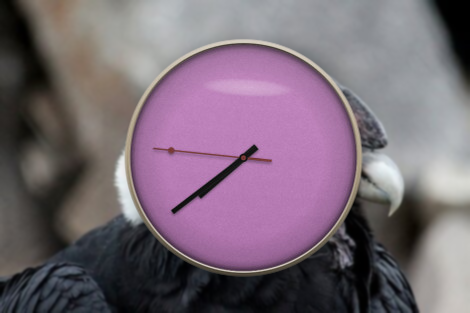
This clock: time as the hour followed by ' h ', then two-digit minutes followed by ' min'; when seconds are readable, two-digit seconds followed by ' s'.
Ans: 7 h 38 min 46 s
